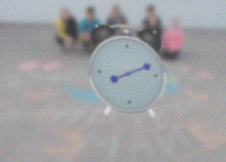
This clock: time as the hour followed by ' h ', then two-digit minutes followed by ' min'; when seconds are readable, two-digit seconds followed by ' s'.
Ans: 8 h 11 min
